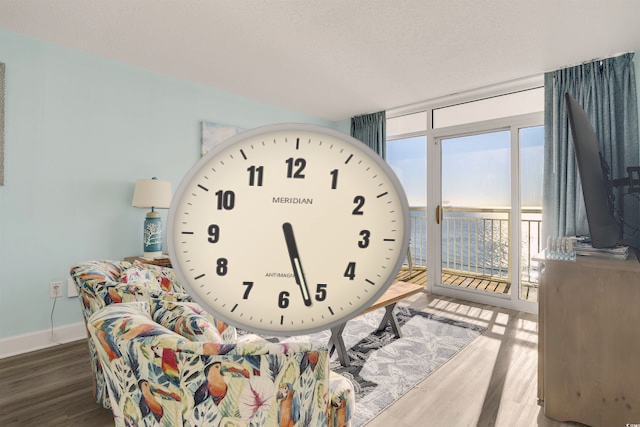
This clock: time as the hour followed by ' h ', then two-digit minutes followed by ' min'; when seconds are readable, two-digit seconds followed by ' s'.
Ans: 5 h 27 min
